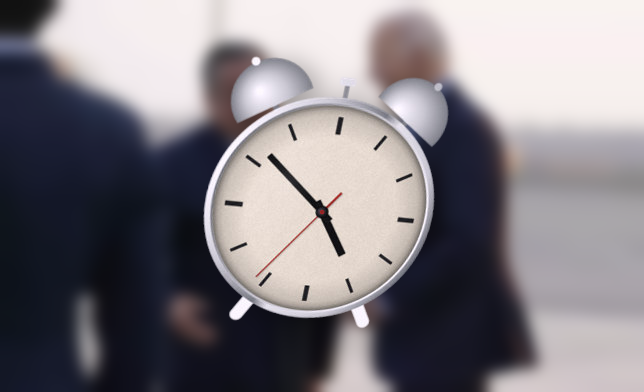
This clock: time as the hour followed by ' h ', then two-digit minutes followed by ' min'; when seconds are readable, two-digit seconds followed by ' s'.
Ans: 4 h 51 min 36 s
